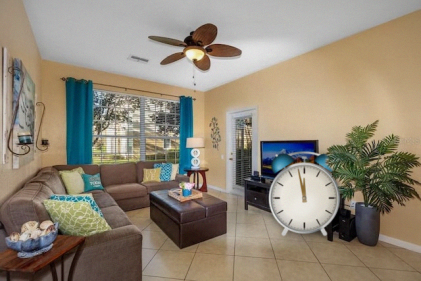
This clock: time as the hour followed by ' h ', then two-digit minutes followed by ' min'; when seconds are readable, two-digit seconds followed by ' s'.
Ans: 11 h 58 min
